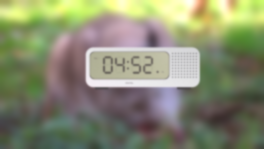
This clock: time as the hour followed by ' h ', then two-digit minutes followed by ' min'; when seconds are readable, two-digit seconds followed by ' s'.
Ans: 4 h 52 min
